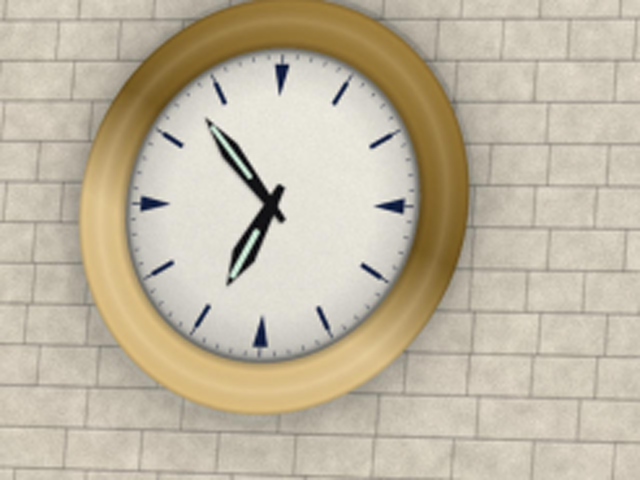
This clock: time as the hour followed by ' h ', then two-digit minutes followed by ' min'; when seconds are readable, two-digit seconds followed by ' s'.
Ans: 6 h 53 min
